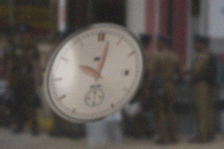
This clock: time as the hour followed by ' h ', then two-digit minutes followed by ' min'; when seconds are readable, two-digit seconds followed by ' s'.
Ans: 10 h 02 min
